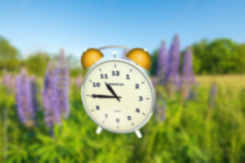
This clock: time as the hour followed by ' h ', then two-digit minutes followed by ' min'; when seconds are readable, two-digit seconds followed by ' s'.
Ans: 10 h 45 min
